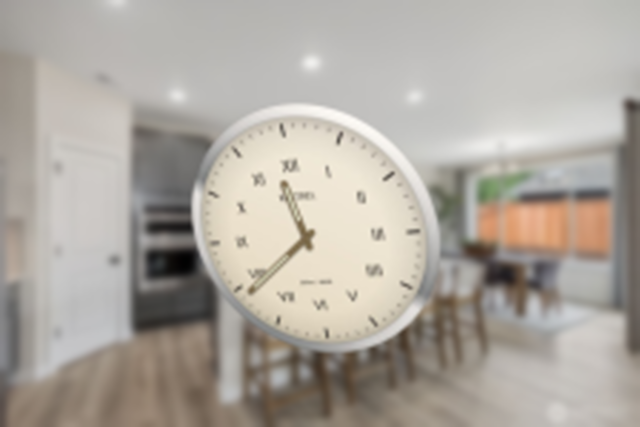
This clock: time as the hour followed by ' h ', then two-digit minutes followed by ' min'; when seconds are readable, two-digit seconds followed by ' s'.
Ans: 11 h 39 min
